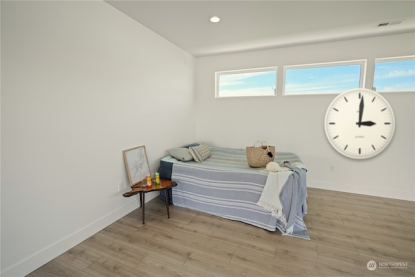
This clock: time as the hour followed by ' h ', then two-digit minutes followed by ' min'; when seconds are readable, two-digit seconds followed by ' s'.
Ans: 3 h 01 min
